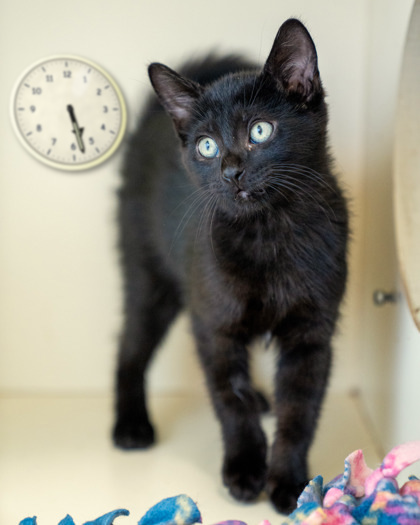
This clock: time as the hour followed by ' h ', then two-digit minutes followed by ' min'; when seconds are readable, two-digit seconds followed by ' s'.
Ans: 5 h 28 min
